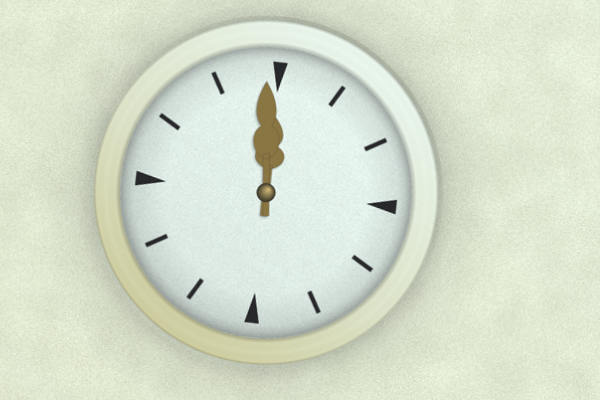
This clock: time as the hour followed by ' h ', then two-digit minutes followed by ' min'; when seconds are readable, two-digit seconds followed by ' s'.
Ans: 11 h 59 min
